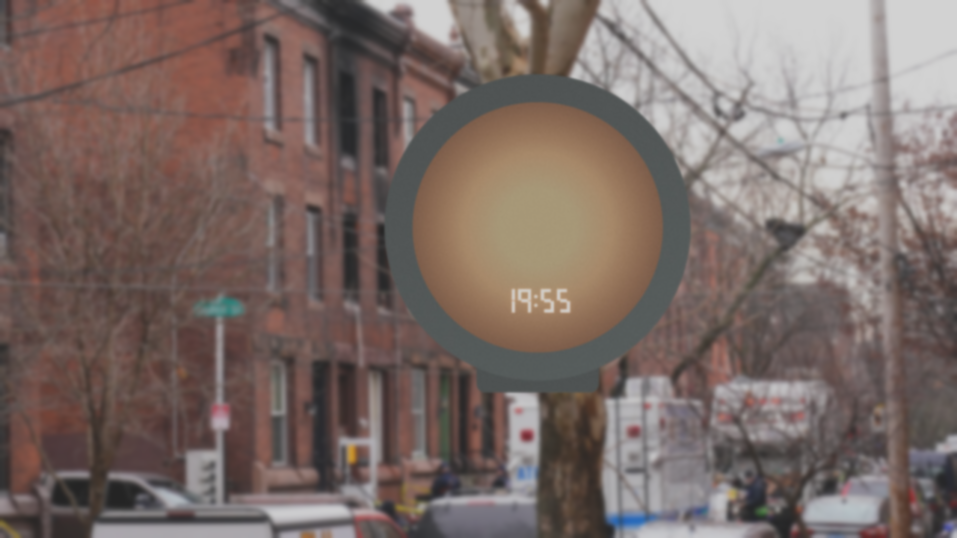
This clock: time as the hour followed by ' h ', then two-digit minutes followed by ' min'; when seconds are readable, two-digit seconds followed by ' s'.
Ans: 19 h 55 min
